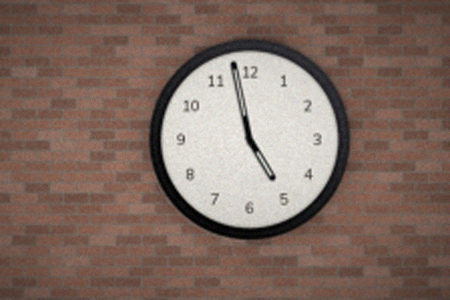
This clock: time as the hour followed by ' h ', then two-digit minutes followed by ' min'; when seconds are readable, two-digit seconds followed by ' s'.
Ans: 4 h 58 min
